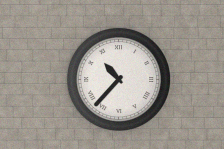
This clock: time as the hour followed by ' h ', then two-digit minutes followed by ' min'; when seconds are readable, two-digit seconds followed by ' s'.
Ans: 10 h 37 min
